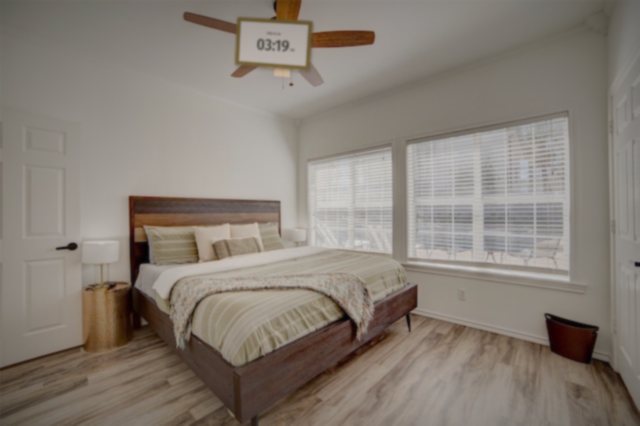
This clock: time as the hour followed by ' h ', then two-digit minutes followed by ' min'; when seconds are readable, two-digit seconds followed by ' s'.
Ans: 3 h 19 min
